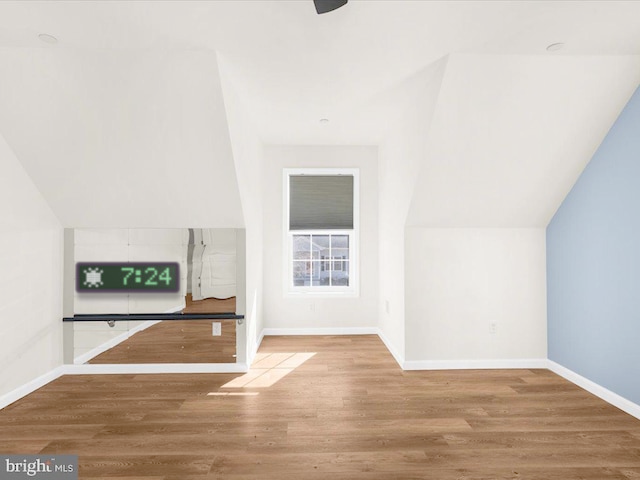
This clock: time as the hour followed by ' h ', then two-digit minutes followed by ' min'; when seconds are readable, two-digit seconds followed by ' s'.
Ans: 7 h 24 min
